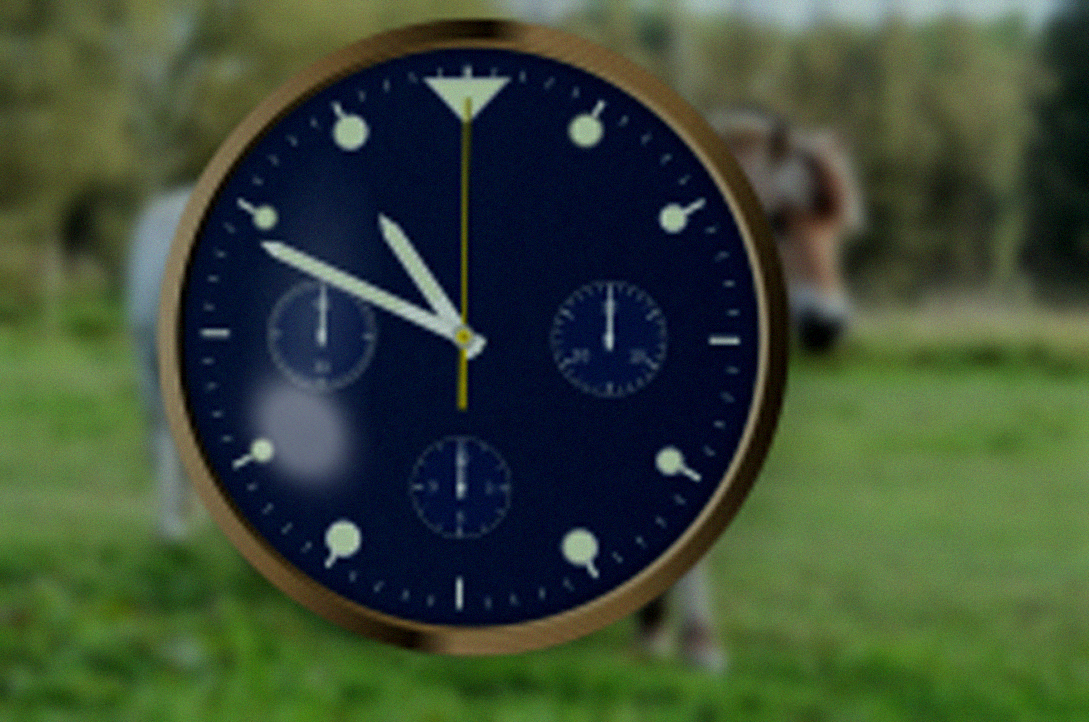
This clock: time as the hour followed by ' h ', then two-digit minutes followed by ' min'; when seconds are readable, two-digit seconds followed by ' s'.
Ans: 10 h 49 min
